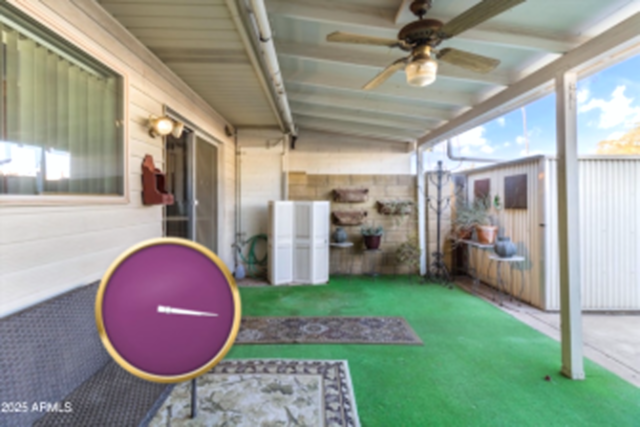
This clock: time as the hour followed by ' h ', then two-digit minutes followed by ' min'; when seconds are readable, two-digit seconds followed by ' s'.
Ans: 3 h 16 min
